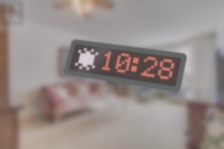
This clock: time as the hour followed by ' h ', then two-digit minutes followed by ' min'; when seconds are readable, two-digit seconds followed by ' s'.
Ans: 10 h 28 min
